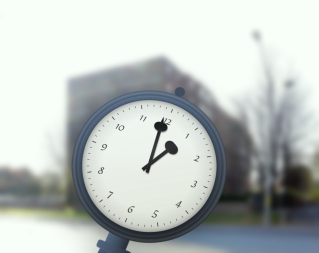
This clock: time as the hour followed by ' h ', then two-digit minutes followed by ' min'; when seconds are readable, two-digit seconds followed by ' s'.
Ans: 12 h 59 min
